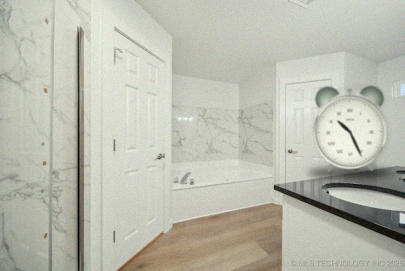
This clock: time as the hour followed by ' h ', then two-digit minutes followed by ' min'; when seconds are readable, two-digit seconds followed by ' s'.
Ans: 10 h 26 min
